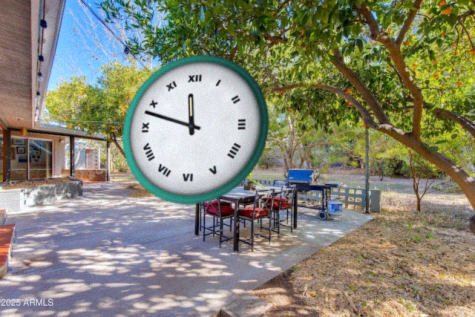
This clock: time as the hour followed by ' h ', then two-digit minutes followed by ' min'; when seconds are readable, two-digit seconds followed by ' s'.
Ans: 11 h 48 min
